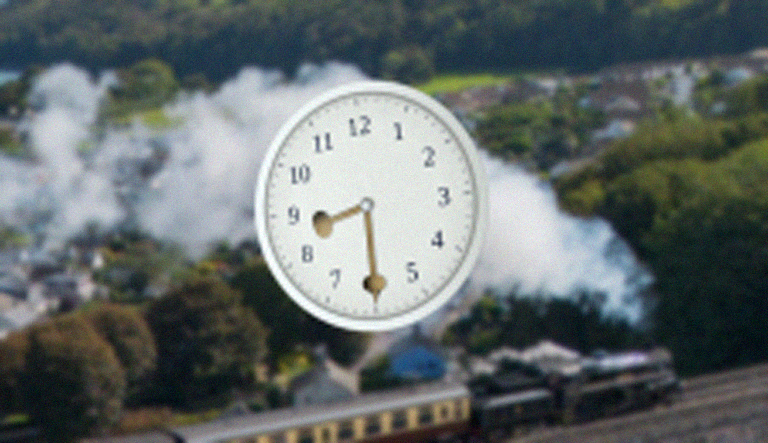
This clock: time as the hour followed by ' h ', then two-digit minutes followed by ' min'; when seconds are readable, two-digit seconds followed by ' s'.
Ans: 8 h 30 min
